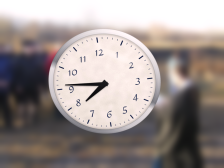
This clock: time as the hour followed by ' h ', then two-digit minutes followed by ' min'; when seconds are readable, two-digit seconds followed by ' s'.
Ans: 7 h 46 min
